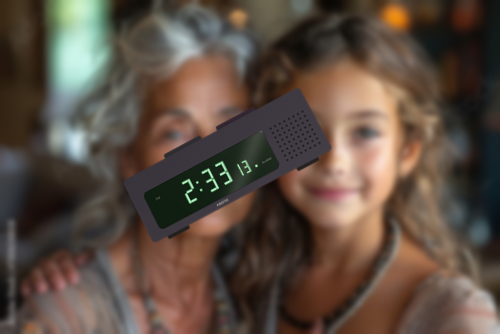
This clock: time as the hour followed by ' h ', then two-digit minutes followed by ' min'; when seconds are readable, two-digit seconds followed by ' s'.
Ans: 2 h 33 min 13 s
